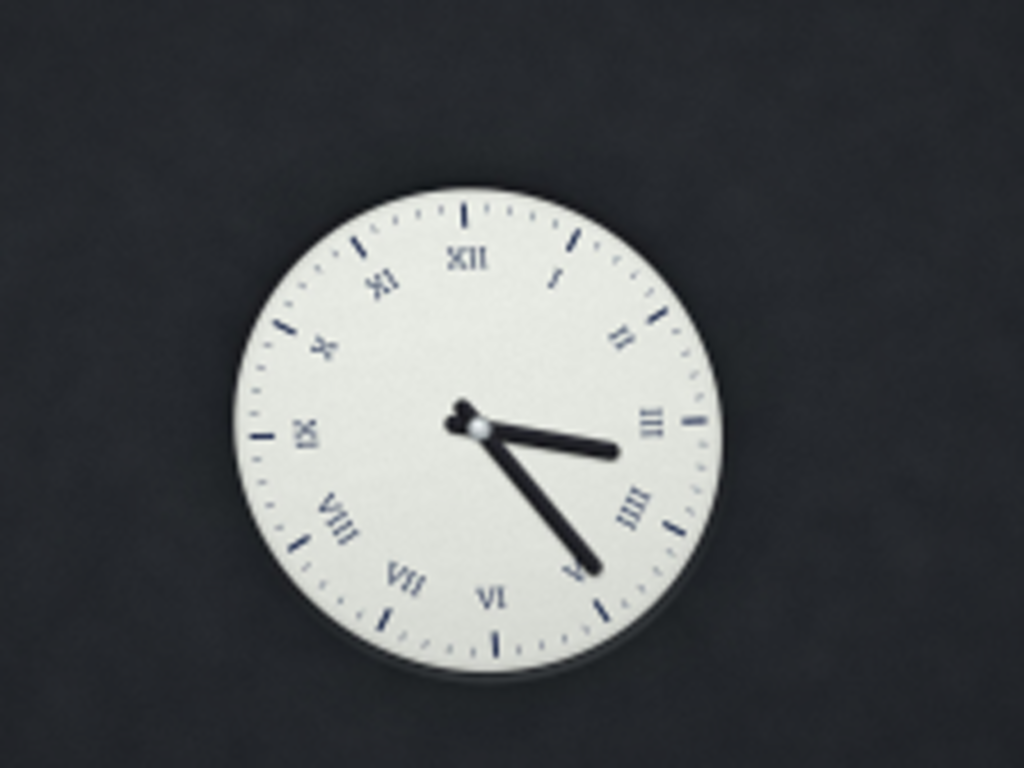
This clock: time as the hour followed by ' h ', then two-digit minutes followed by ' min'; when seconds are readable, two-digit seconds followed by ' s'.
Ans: 3 h 24 min
